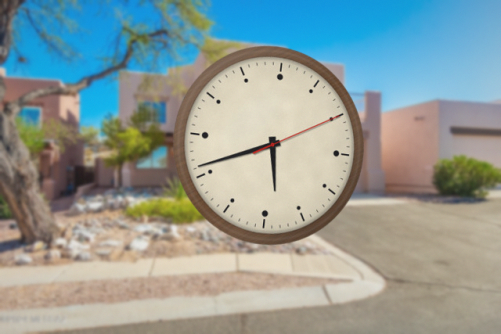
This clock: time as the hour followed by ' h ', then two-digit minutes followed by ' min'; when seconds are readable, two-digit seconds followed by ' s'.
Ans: 5 h 41 min 10 s
